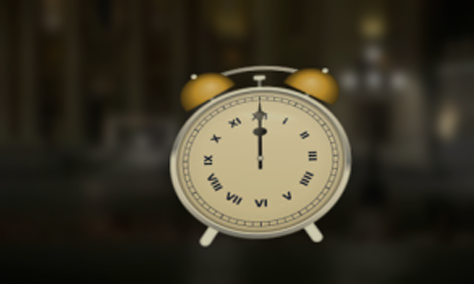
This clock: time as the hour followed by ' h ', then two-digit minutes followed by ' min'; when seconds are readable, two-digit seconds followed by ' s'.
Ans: 12 h 00 min
